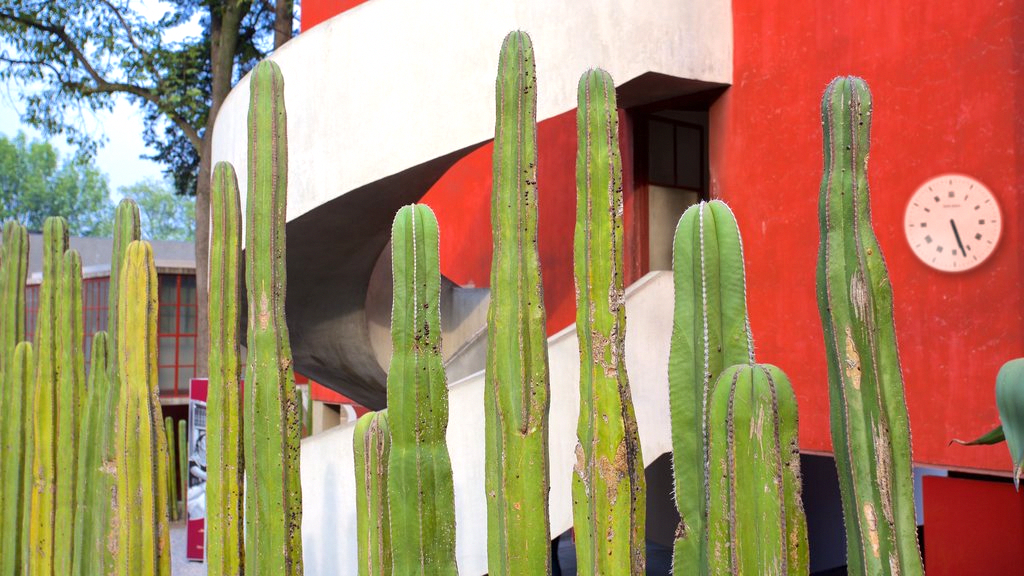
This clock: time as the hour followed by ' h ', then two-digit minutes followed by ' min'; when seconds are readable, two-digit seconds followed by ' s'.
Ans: 5 h 27 min
